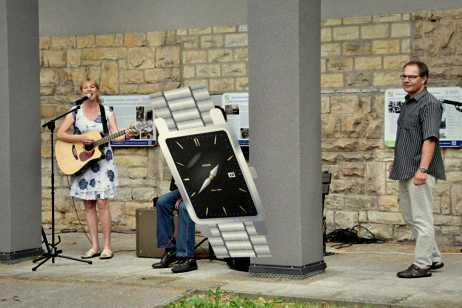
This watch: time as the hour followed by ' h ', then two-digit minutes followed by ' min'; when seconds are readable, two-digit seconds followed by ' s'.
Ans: 1 h 39 min
